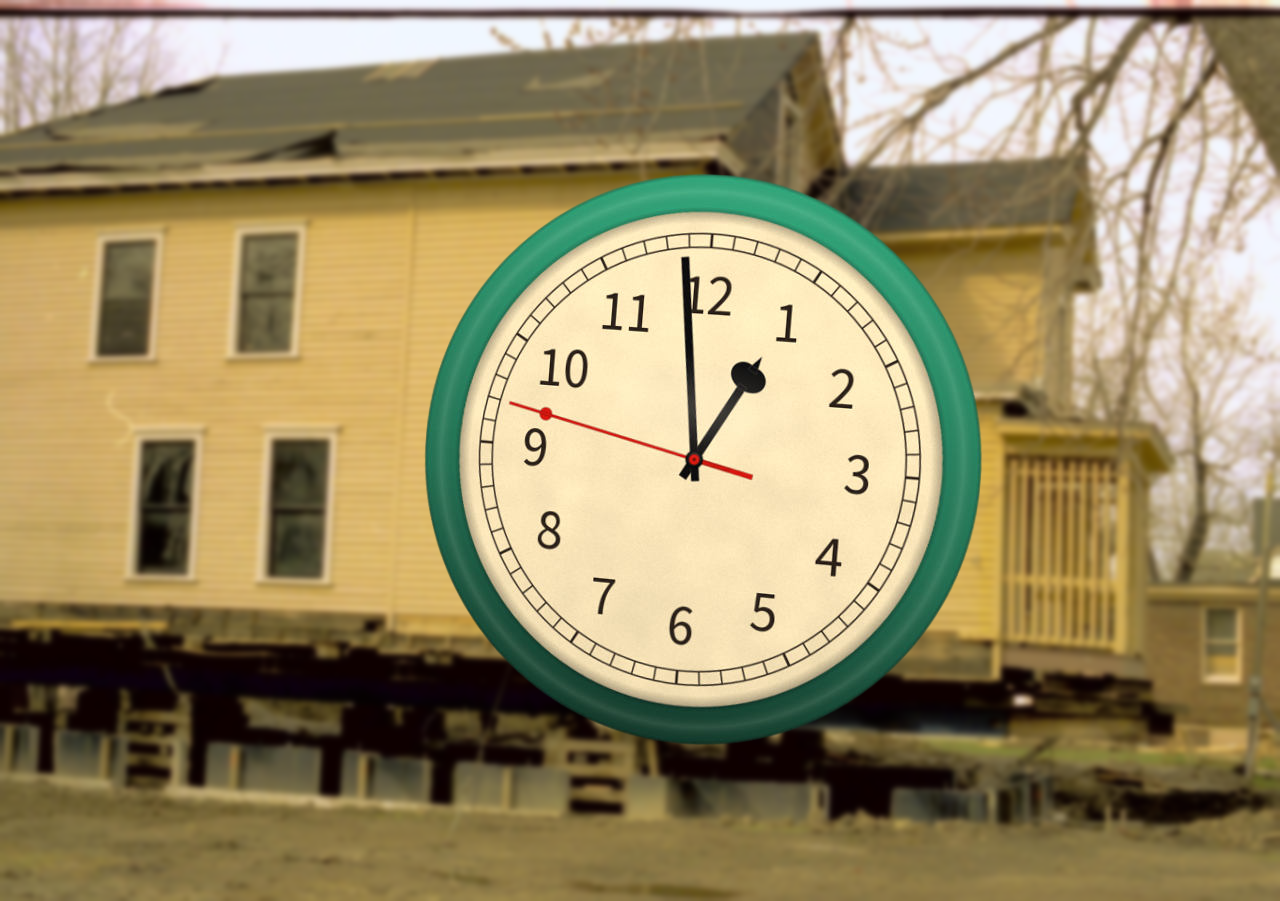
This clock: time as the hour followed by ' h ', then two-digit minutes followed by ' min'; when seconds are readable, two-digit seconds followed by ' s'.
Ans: 12 h 58 min 47 s
